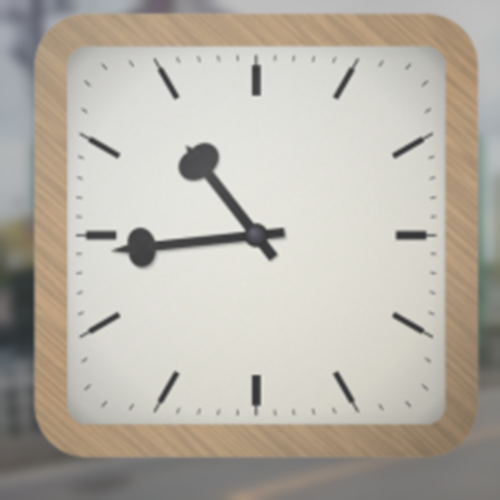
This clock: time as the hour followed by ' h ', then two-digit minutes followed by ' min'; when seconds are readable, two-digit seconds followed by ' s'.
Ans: 10 h 44 min
